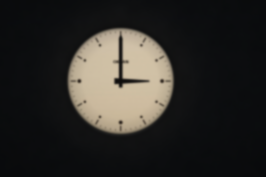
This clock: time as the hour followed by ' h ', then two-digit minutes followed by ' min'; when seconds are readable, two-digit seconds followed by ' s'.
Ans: 3 h 00 min
